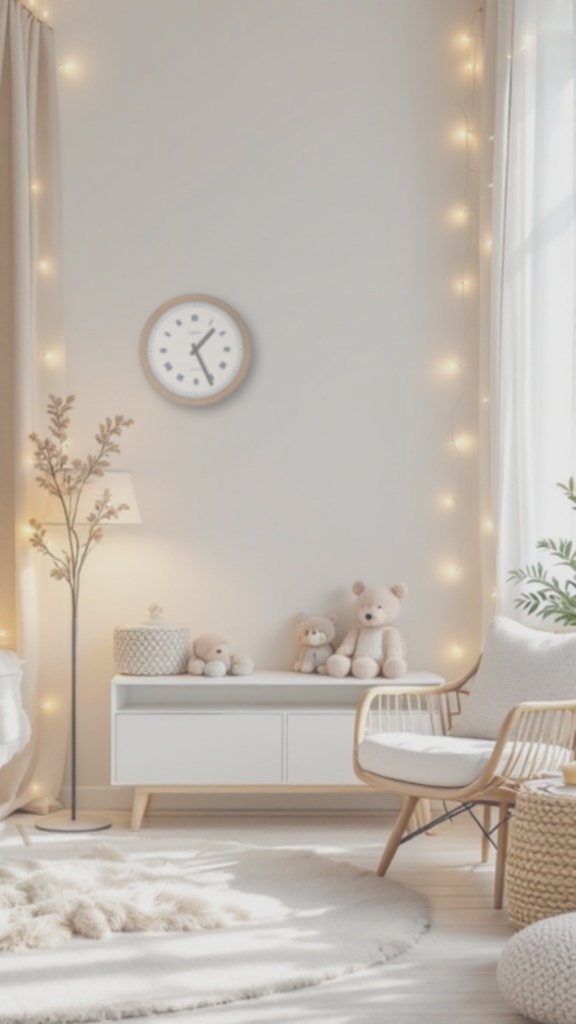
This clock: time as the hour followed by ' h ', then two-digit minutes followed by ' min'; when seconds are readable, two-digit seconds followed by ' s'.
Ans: 1 h 26 min
